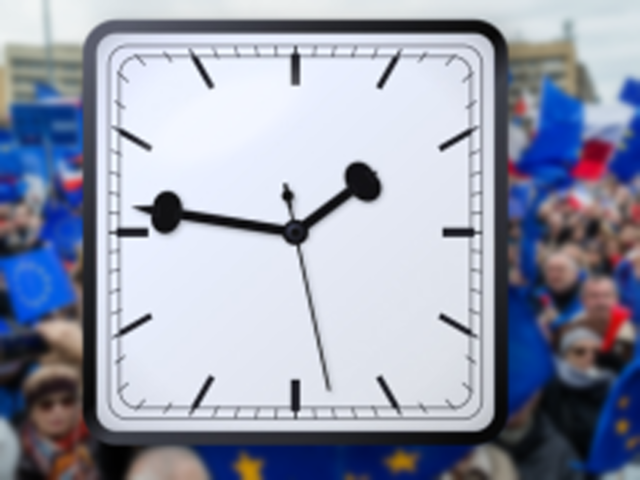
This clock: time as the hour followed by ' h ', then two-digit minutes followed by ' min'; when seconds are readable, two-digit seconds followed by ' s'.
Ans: 1 h 46 min 28 s
